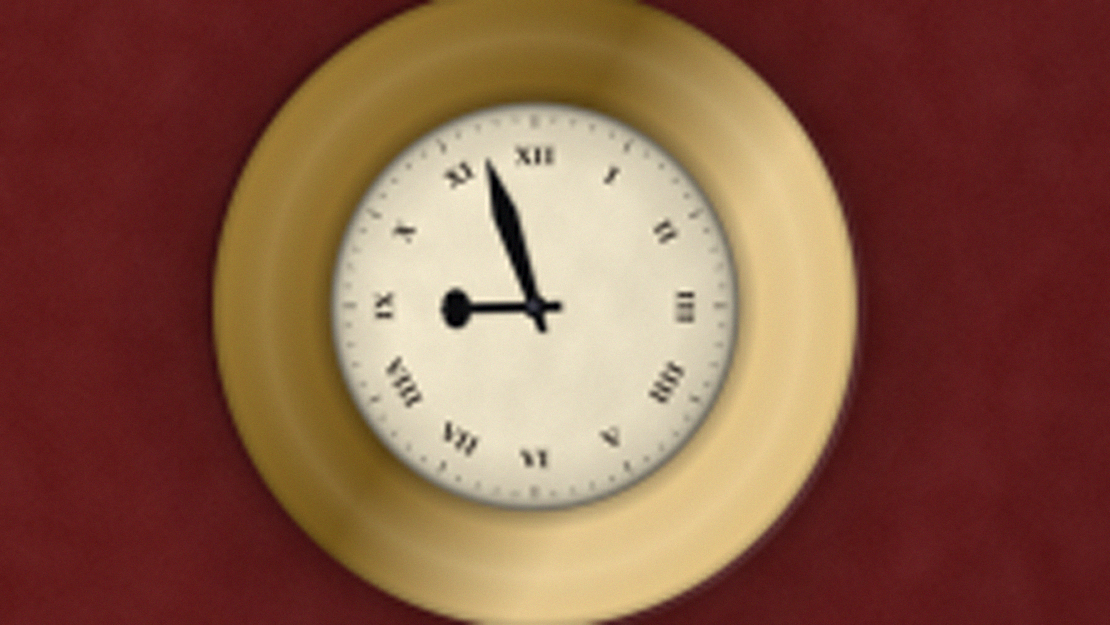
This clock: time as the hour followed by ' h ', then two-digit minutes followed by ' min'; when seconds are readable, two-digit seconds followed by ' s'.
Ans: 8 h 57 min
